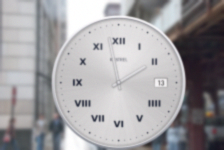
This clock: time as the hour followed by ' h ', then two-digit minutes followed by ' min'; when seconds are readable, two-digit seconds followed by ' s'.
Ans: 1 h 58 min
